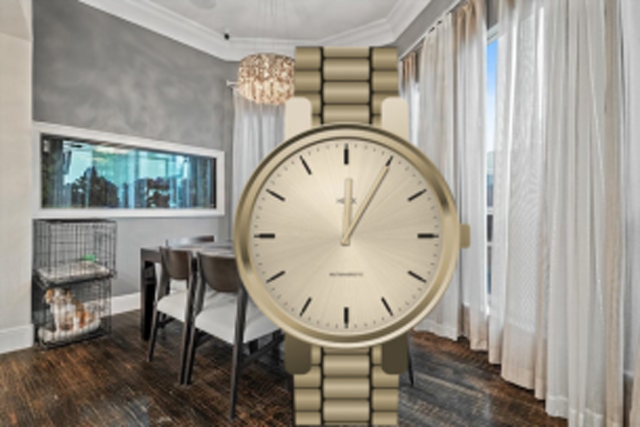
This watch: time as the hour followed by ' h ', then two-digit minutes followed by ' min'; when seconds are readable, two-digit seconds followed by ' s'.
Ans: 12 h 05 min
